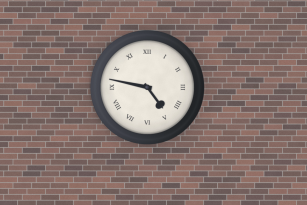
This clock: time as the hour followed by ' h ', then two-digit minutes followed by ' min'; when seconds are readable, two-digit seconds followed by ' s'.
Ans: 4 h 47 min
